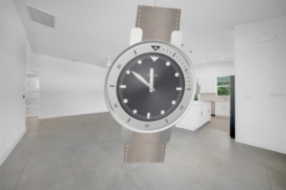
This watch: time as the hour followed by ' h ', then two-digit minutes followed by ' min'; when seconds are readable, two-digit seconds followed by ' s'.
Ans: 11 h 51 min
